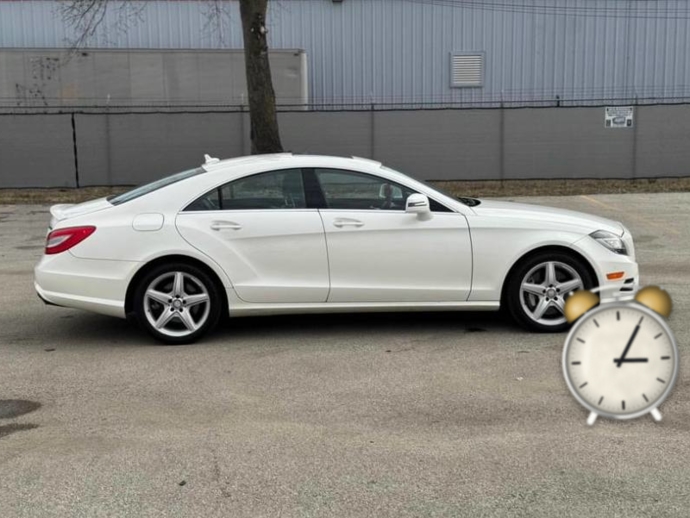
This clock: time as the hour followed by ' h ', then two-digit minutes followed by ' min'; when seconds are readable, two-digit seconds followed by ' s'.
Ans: 3 h 05 min
